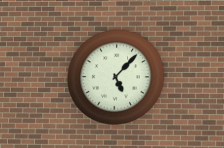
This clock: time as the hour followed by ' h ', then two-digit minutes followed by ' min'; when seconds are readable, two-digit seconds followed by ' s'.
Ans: 5 h 07 min
